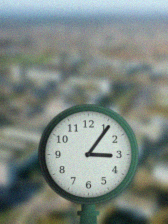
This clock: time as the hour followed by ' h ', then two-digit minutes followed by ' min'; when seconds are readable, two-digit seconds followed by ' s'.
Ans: 3 h 06 min
